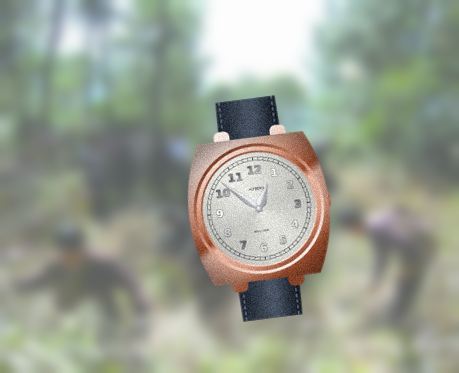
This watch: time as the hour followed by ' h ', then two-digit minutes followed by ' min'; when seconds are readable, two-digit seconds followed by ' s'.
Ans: 12 h 52 min
